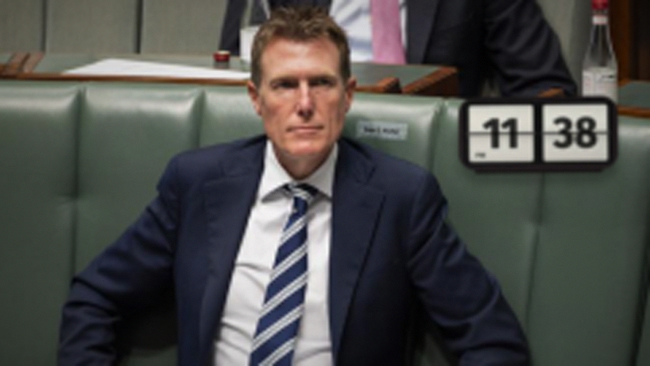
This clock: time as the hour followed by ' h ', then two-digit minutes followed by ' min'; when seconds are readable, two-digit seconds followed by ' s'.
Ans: 11 h 38 min
